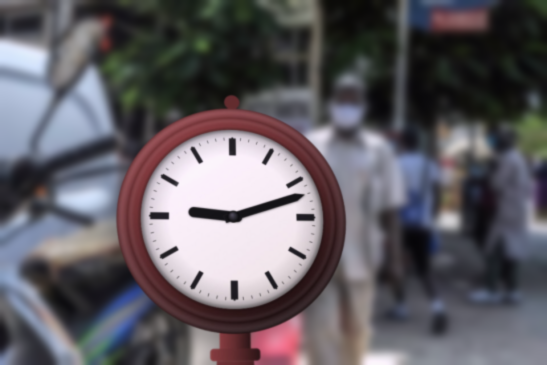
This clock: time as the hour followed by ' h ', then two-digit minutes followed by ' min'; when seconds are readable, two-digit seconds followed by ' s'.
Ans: 9 h 12 min
